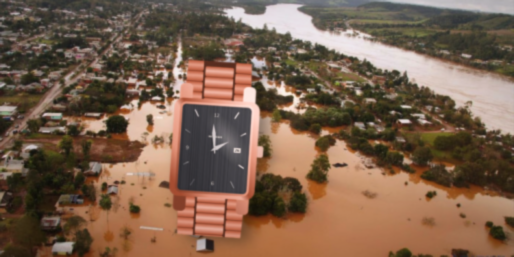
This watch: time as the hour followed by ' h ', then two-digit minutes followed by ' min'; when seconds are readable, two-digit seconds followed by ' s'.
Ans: 1 h 59 min
